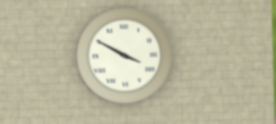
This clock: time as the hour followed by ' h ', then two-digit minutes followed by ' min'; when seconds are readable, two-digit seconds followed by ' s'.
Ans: 3 h 50 min
